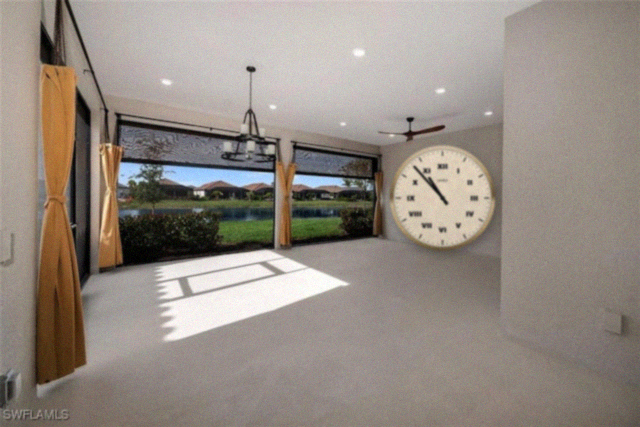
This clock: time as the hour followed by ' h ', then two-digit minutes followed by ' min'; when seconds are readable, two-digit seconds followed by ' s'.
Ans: 10 h 53 min
